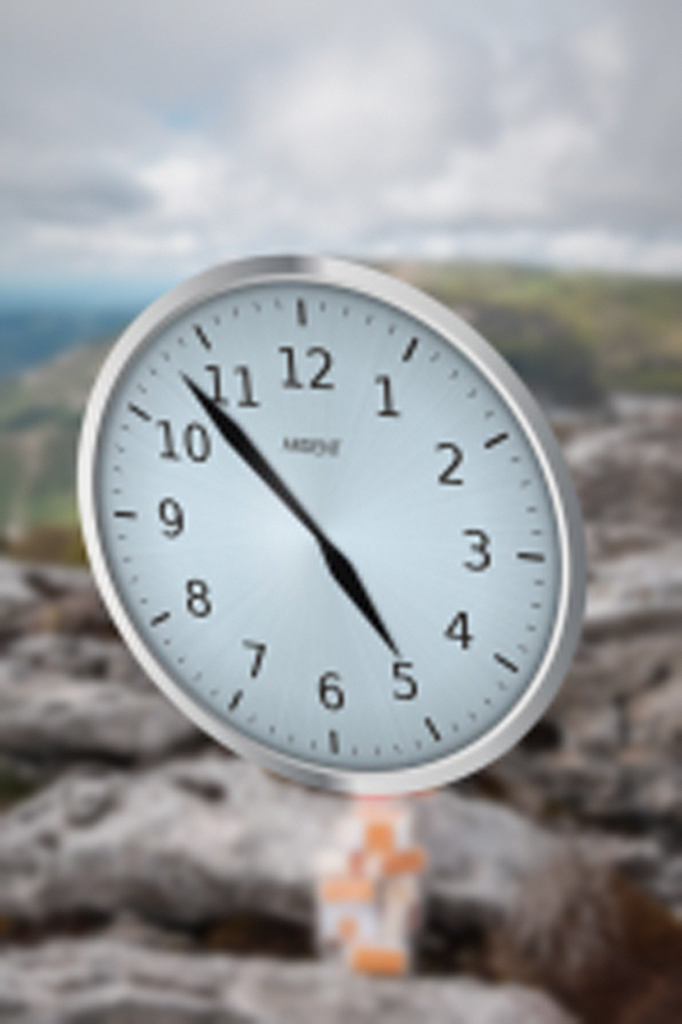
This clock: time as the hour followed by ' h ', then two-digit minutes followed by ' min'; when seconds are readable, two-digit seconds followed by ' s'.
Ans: 4 h 53 min
